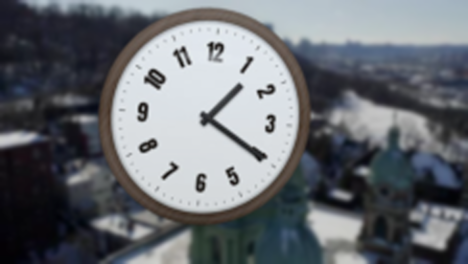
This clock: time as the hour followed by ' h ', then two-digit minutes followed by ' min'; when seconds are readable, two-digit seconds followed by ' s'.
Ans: 1 h 20 min
